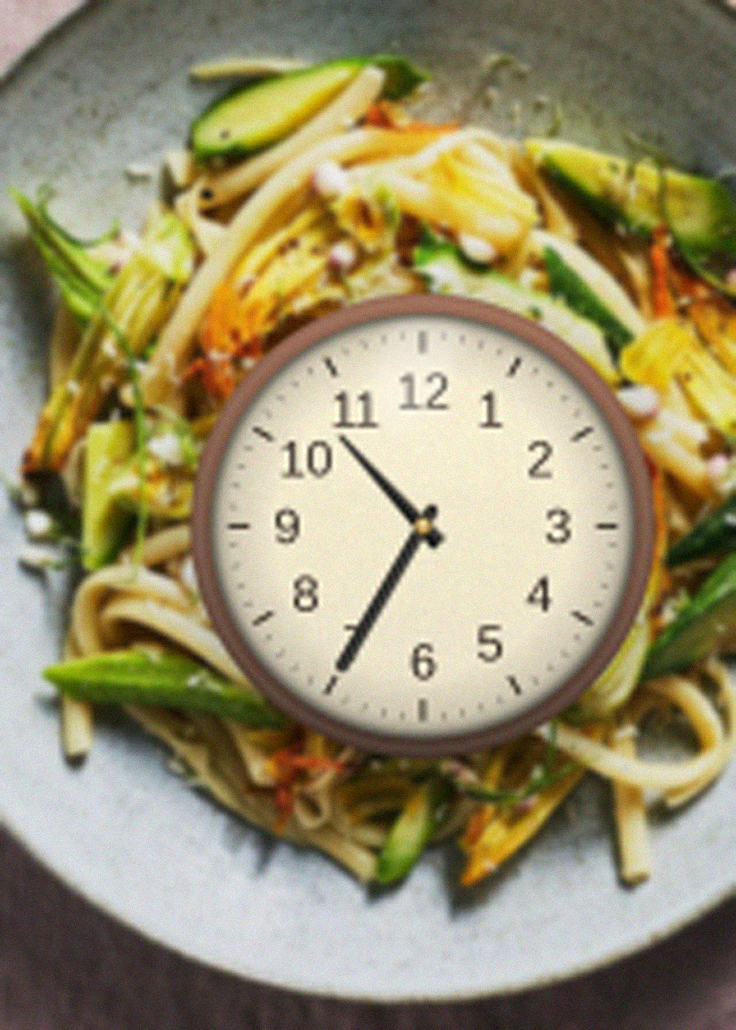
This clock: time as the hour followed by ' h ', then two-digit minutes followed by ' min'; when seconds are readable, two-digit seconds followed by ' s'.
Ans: 10 h 35 min
